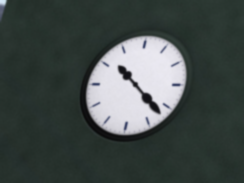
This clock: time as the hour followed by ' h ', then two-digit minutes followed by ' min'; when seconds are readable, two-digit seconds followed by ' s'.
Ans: 10 h 22 min
